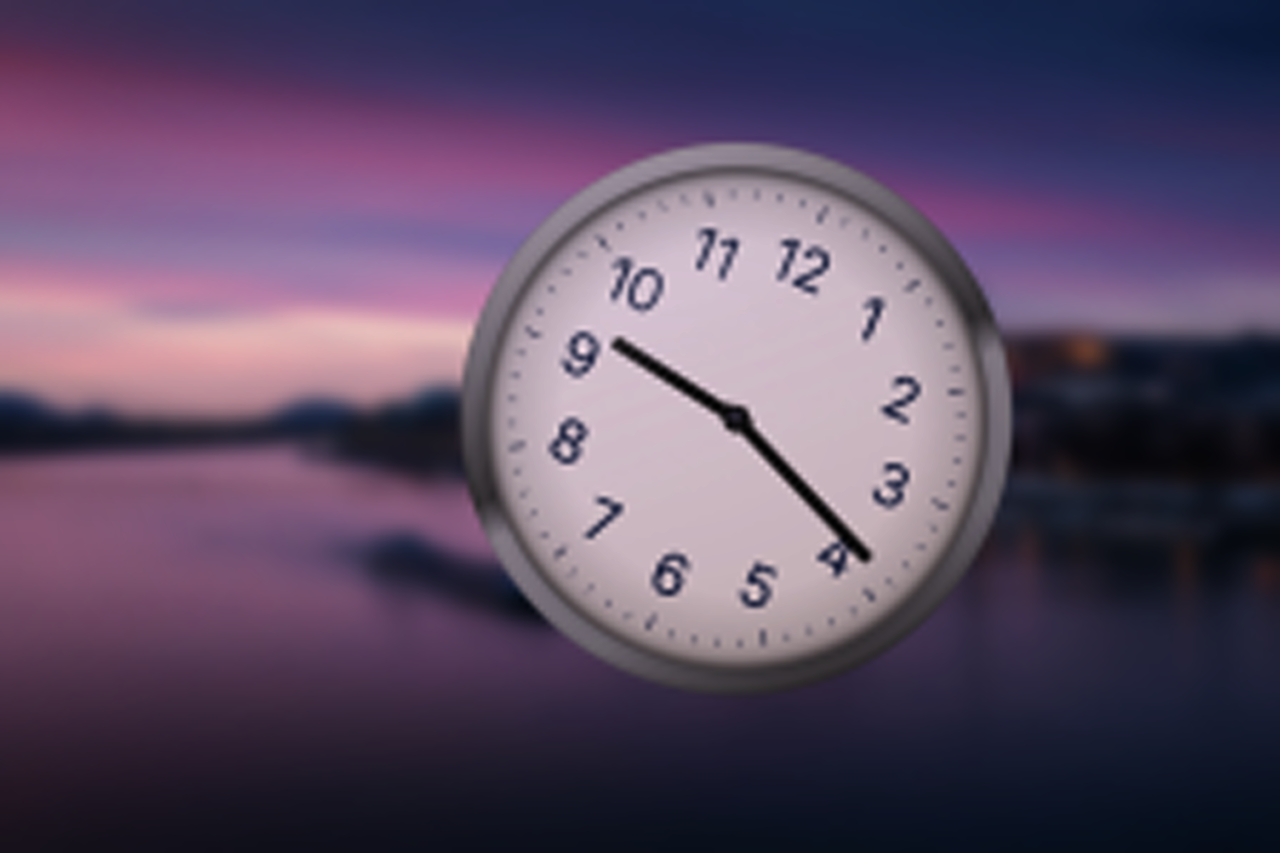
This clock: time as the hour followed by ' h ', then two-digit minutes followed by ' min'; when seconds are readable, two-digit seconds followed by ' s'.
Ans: 9 h 19 min
